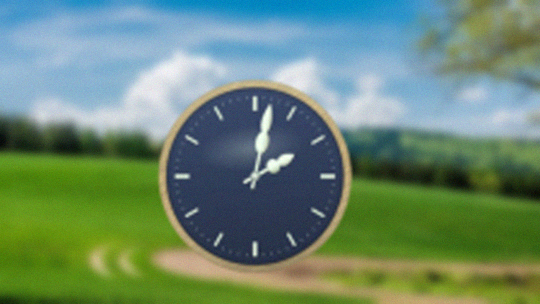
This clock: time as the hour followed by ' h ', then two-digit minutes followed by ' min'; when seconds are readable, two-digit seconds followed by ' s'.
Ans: 2 h 02 min
